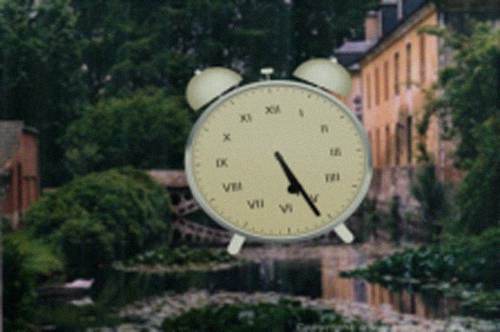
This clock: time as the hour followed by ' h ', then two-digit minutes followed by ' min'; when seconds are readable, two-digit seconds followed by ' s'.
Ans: 5 h 26 min
